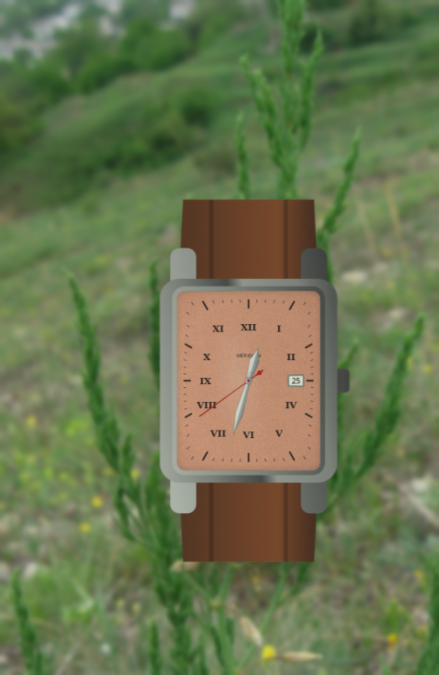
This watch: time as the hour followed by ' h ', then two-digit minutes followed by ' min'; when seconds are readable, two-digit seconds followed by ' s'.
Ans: 12 h 32 min 39 s
